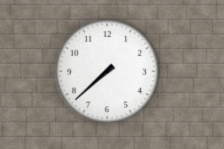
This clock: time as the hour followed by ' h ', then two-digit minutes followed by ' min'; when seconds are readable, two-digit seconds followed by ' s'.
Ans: 7 h 38 min
